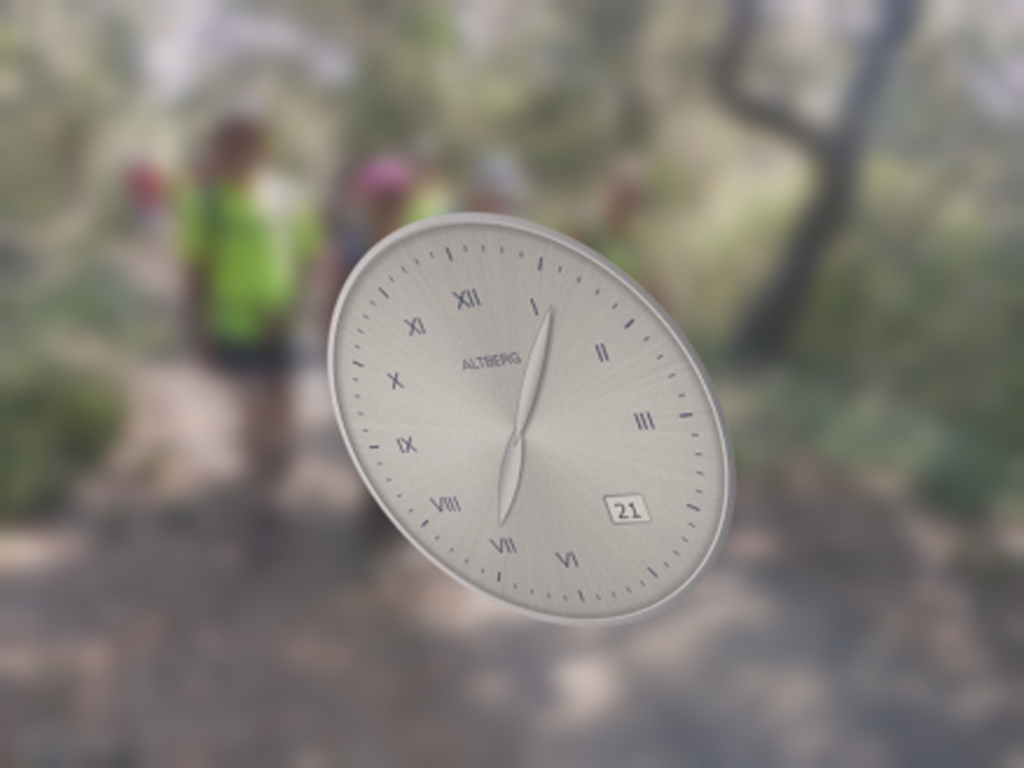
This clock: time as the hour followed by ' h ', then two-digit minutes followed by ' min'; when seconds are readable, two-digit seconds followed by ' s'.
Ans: 7 h 06 min
